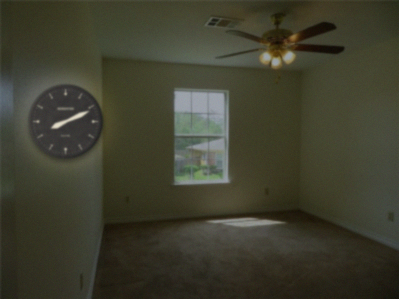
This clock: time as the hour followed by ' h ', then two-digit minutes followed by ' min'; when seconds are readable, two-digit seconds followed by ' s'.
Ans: 8 h 11 min
